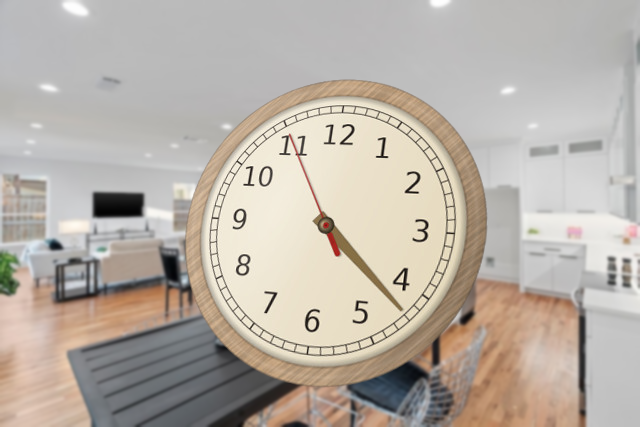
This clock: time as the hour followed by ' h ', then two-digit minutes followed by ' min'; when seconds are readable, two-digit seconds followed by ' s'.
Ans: 4 h 21 min 55 s
